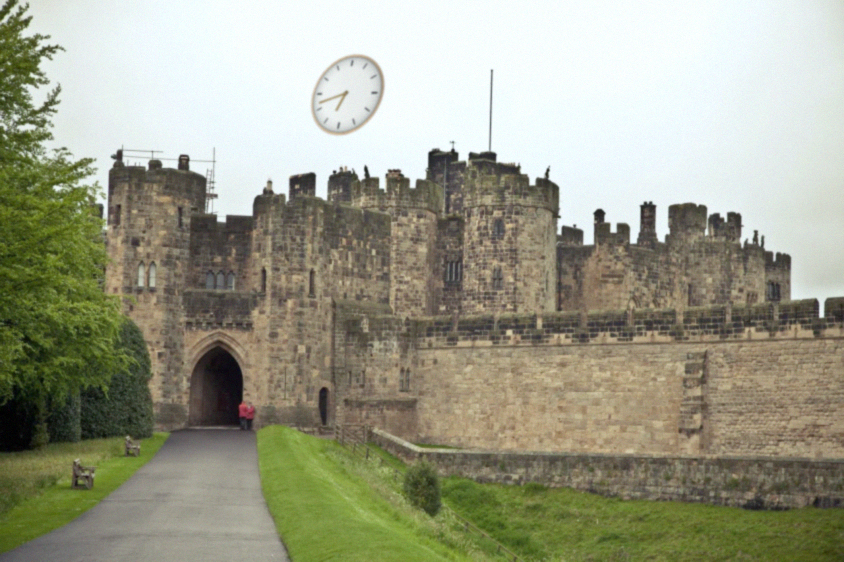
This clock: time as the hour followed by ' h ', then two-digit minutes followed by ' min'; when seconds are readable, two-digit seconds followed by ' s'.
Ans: 6 h 42 min
